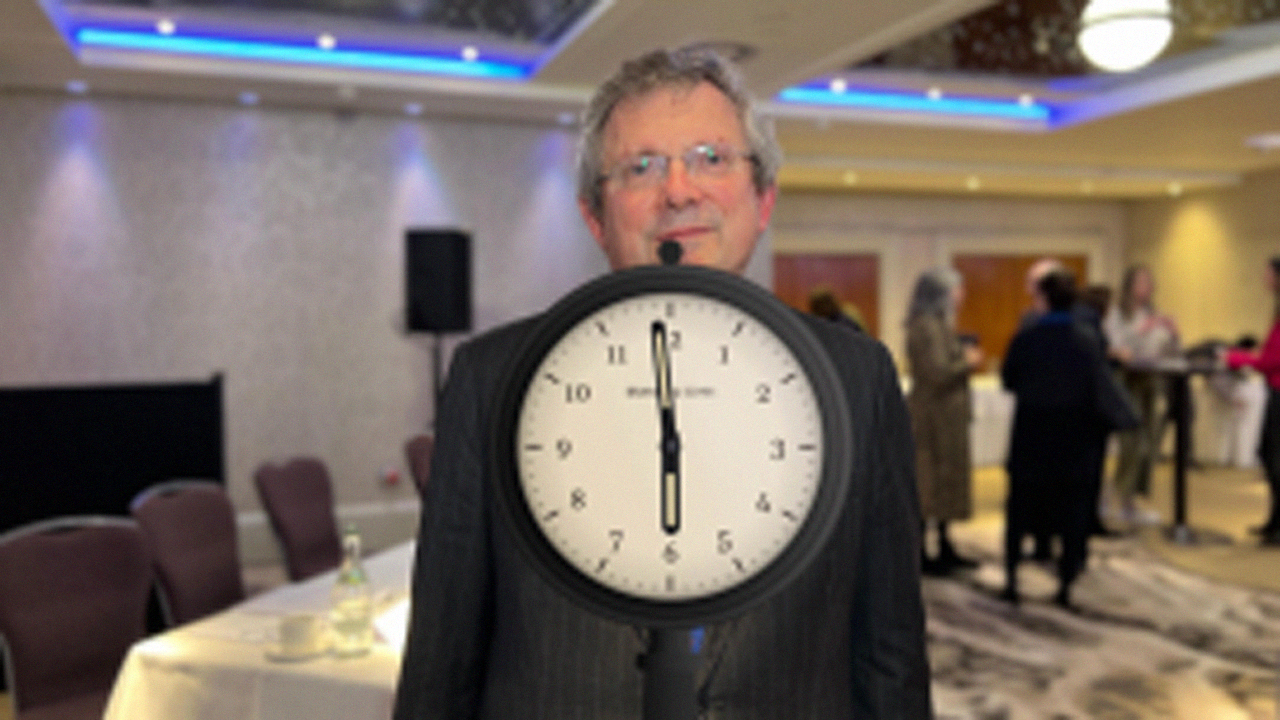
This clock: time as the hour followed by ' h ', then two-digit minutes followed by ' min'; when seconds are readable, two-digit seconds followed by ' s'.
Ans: 5 h 59 min
